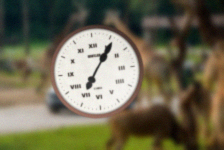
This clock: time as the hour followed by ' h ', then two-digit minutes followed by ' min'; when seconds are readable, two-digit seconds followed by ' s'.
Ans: 7 h 06 min
